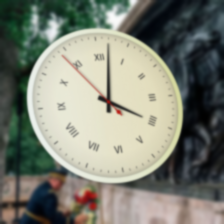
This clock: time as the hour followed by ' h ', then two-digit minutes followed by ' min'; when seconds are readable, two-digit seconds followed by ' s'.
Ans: 4 h 01 min 54 s
